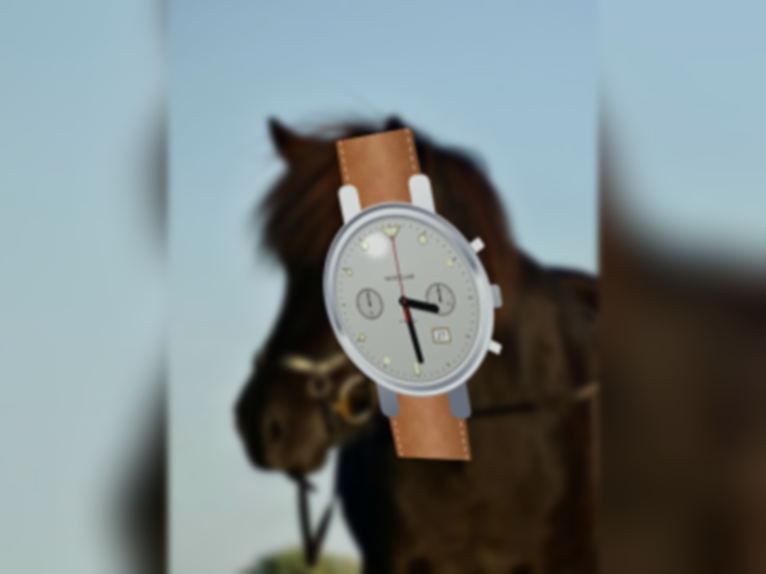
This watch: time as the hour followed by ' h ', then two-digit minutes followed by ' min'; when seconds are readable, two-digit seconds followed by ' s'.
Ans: 3 h 29 min
